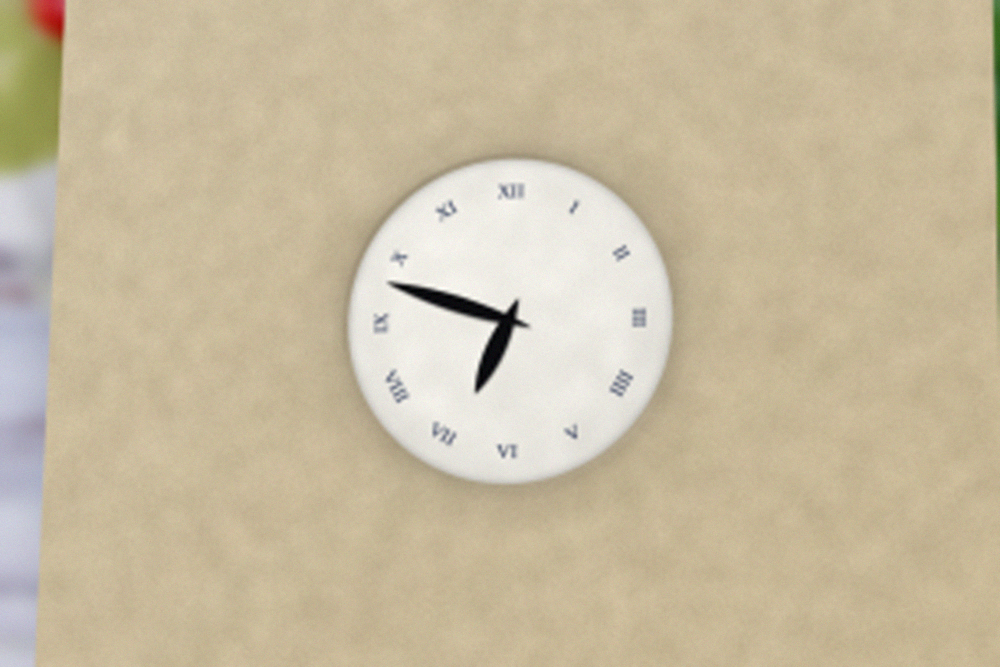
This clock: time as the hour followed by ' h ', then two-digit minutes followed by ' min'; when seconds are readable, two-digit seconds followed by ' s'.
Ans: 6 h 48 min
